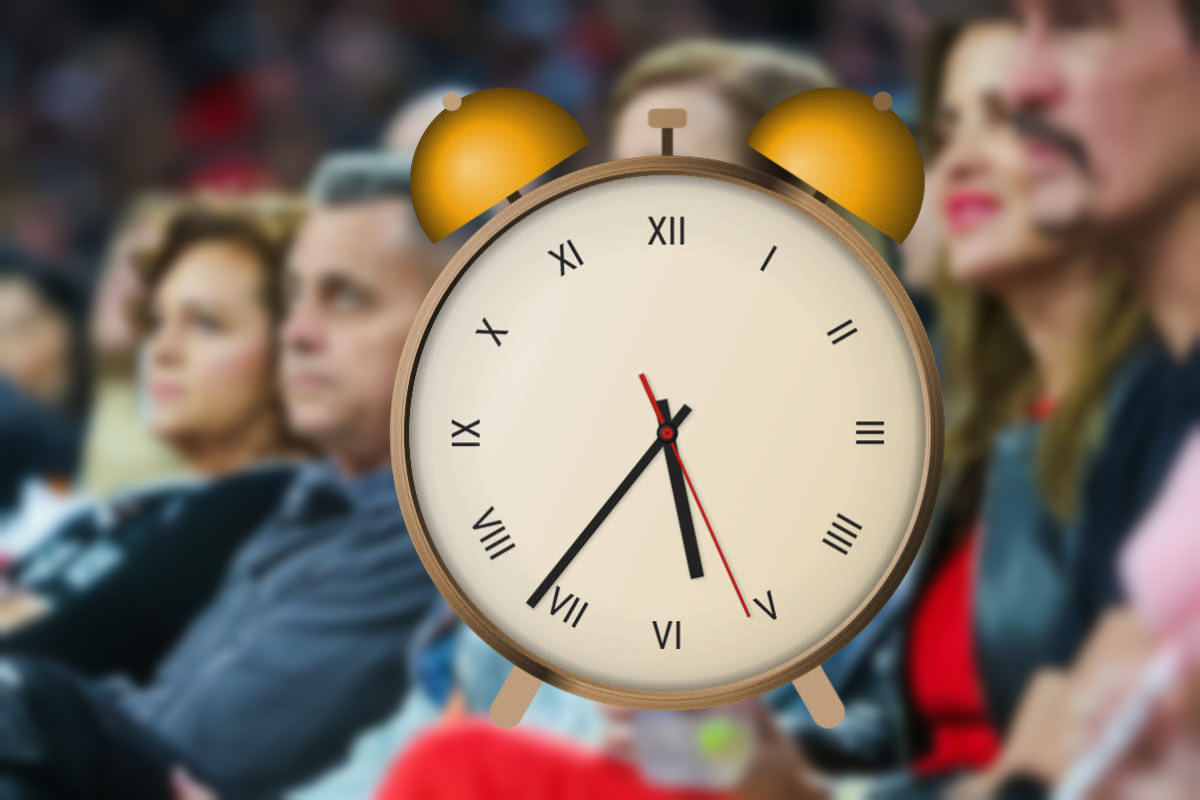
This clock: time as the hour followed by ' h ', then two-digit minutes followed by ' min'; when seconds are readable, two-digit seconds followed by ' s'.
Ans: 5 h 36 min 26 s
